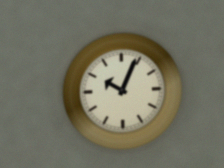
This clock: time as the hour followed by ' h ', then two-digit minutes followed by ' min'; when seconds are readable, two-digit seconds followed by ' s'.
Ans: 10 h 04 min
